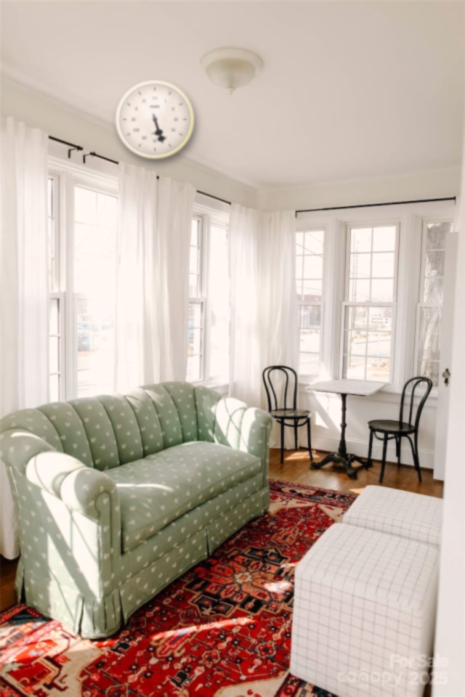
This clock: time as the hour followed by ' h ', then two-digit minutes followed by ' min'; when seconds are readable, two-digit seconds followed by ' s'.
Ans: 5 h 27 min
